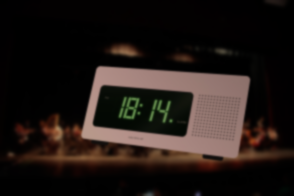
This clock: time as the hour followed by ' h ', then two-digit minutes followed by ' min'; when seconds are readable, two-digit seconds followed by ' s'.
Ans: 18 h 14 min
